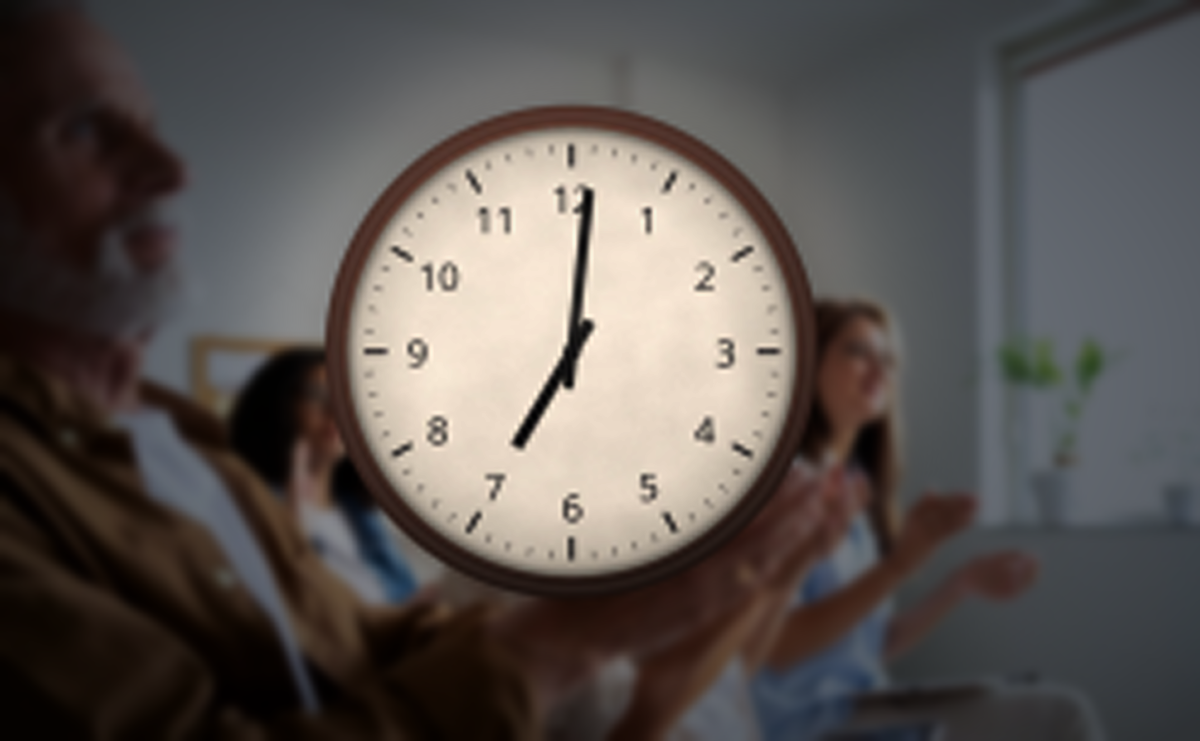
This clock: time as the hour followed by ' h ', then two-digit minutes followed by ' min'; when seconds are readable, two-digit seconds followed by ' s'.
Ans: 7 h 01 min
